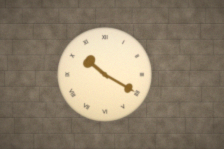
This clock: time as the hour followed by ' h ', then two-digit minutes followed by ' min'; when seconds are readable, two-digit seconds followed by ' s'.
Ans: 10 h 20 min
